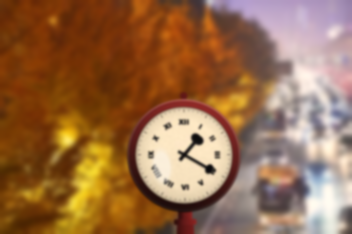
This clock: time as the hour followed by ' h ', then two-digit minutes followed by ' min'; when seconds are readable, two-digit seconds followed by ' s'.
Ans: 1 h 20 min
